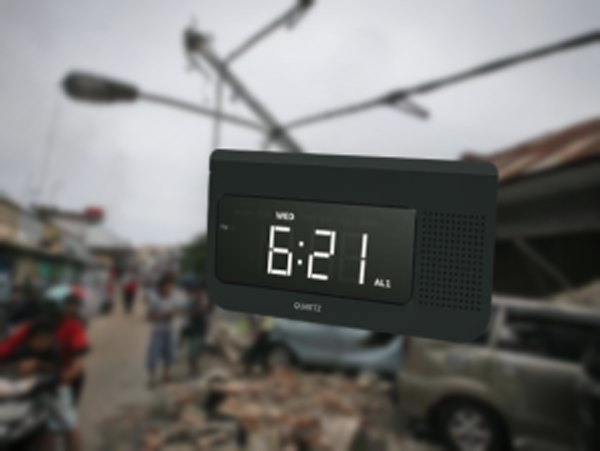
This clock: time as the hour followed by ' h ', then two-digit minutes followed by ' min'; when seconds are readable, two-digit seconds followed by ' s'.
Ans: 6 h 21 min
